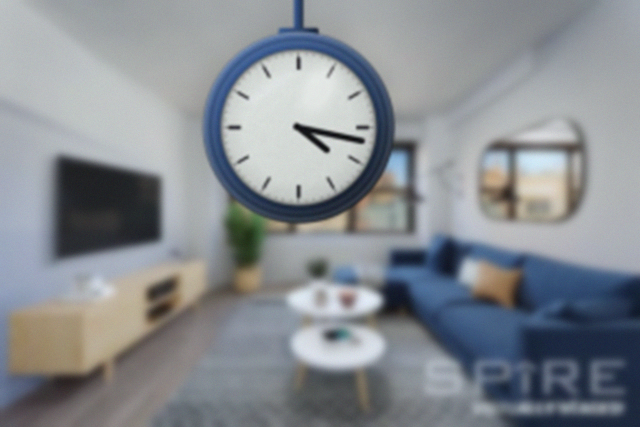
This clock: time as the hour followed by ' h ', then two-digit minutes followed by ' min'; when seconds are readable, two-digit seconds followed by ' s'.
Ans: 4 h 17 min
